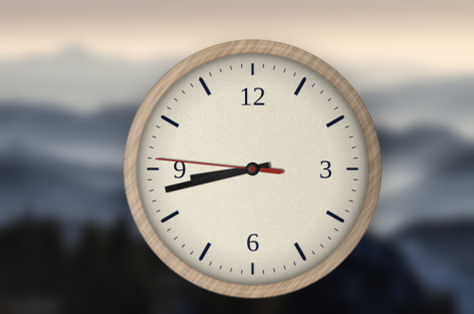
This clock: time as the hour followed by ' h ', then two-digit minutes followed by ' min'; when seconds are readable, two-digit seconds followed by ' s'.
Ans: 8 h 42 min 46 s
